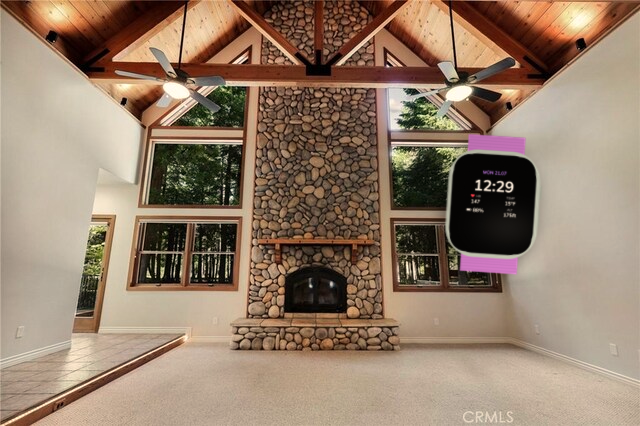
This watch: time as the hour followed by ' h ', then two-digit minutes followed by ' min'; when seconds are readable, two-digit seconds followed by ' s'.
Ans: 12 h 29 min
